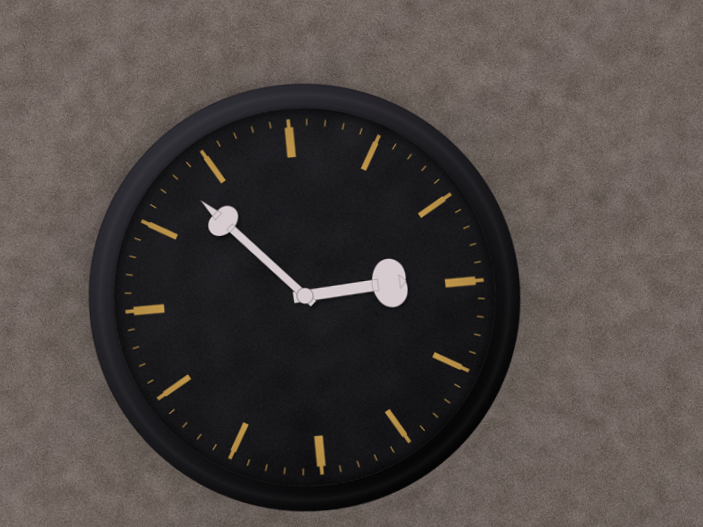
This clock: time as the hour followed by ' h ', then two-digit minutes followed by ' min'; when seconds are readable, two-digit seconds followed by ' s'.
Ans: 2 h 53 min
